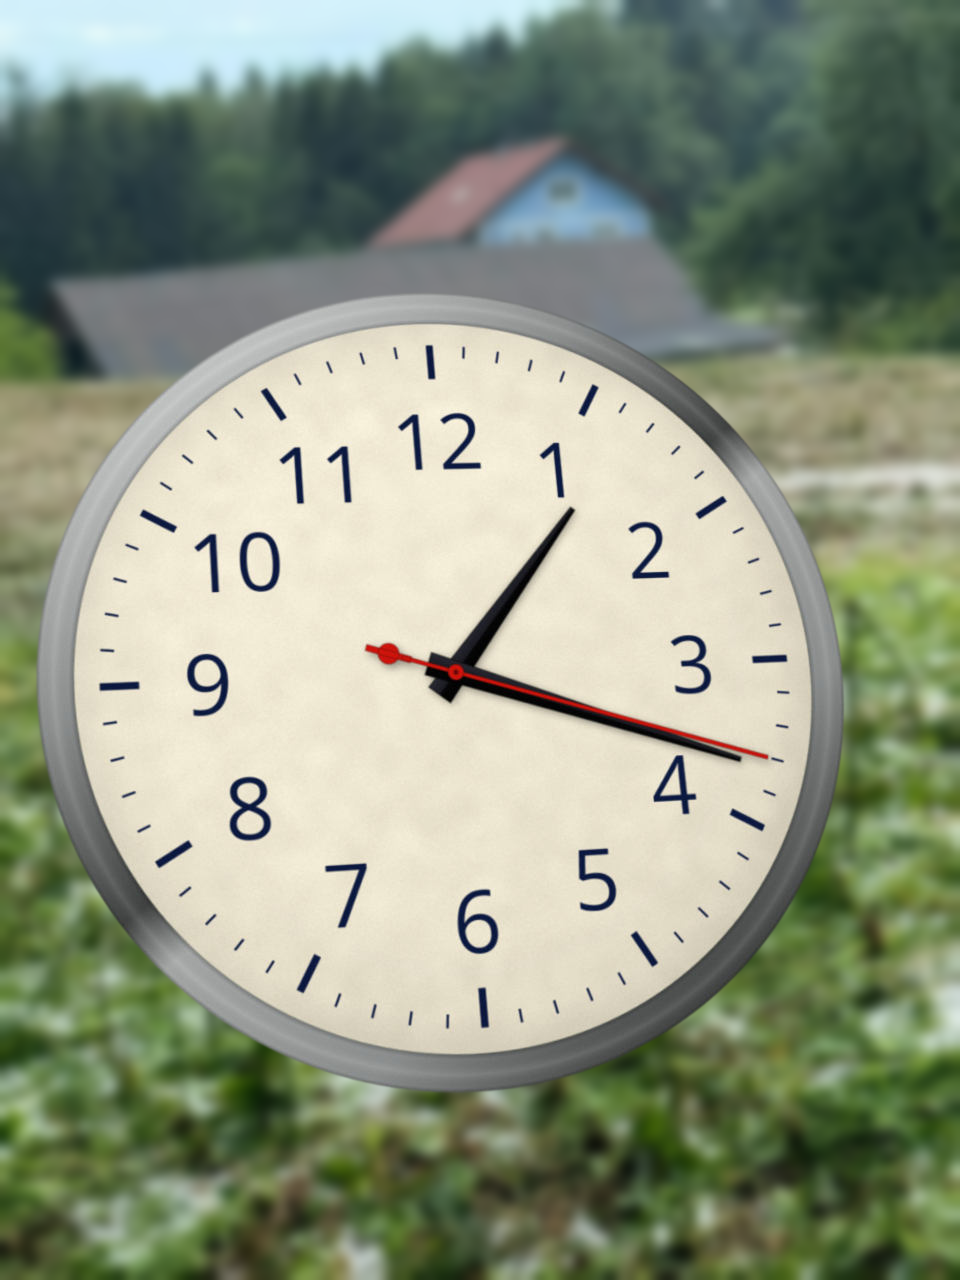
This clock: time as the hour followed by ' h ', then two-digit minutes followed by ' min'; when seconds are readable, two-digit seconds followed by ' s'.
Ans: 1 h 18 min 18 s
